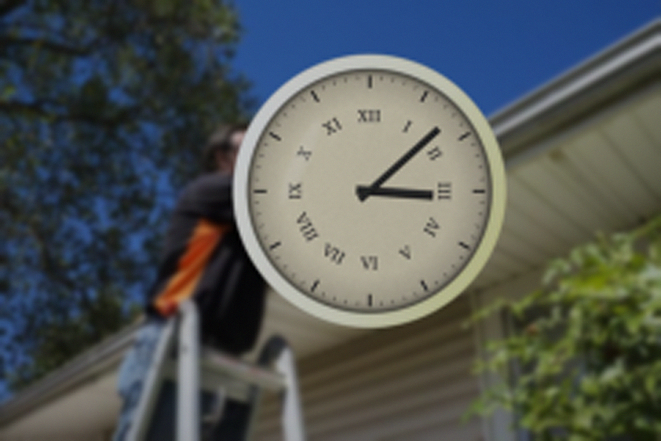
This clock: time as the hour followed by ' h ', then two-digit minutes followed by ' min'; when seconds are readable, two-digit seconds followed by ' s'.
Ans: 3 h 08 min
